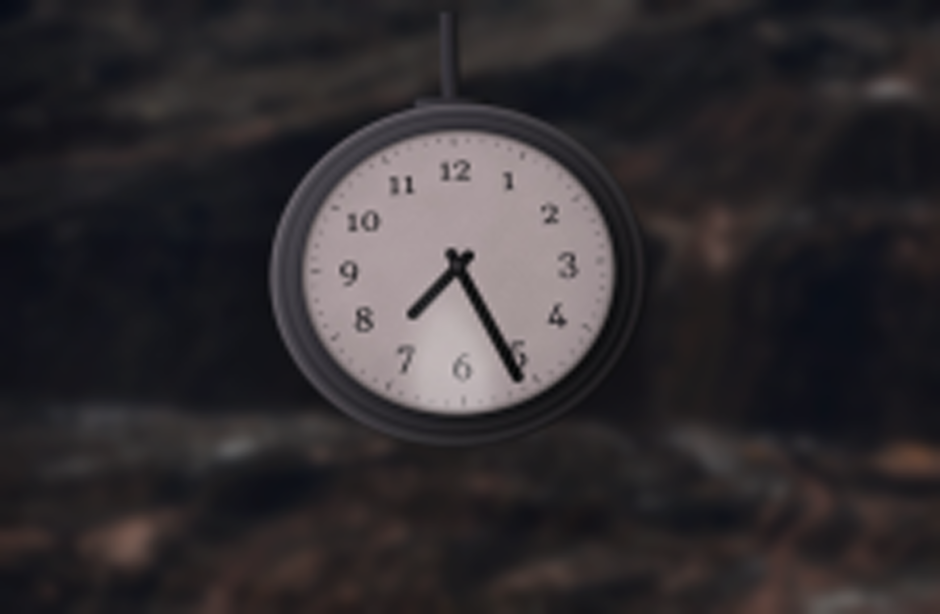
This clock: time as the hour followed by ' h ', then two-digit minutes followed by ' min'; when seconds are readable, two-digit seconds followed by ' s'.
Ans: 7 h 26 min
